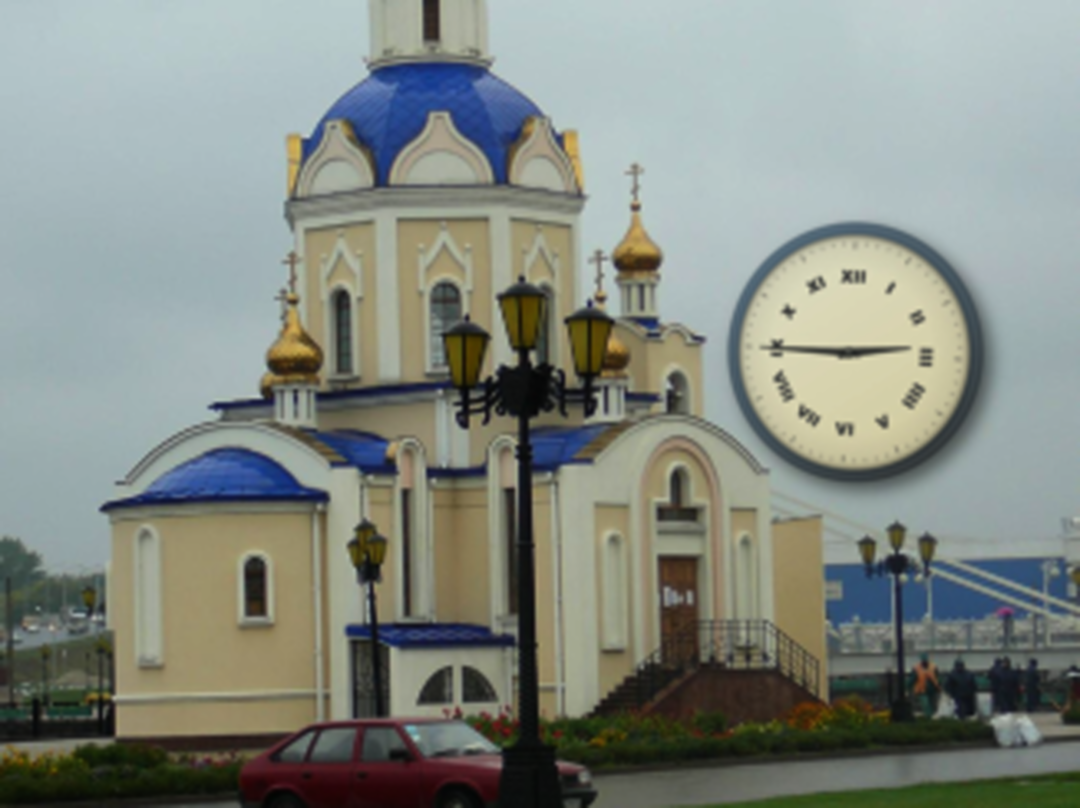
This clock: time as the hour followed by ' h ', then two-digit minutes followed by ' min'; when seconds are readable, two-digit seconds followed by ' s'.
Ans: 2 h 45 min
